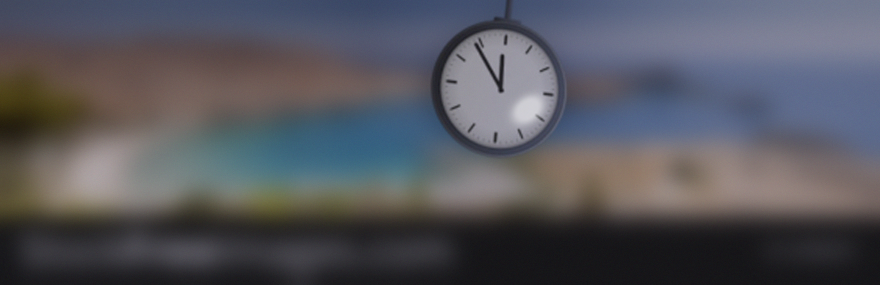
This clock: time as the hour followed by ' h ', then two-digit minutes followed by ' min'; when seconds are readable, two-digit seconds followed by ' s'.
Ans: 11 h 54 min
